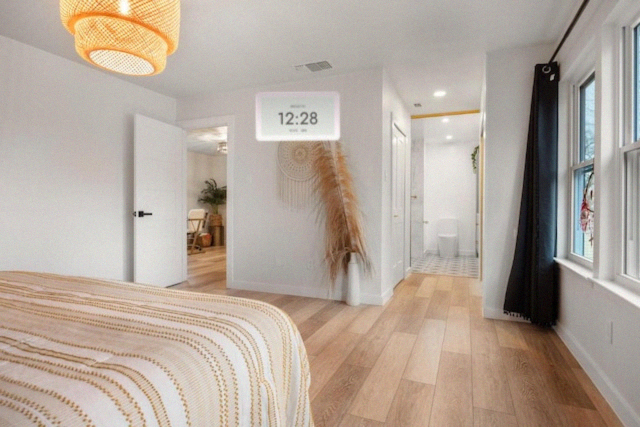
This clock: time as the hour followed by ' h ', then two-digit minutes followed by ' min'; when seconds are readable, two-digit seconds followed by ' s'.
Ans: 12 h 28 min
